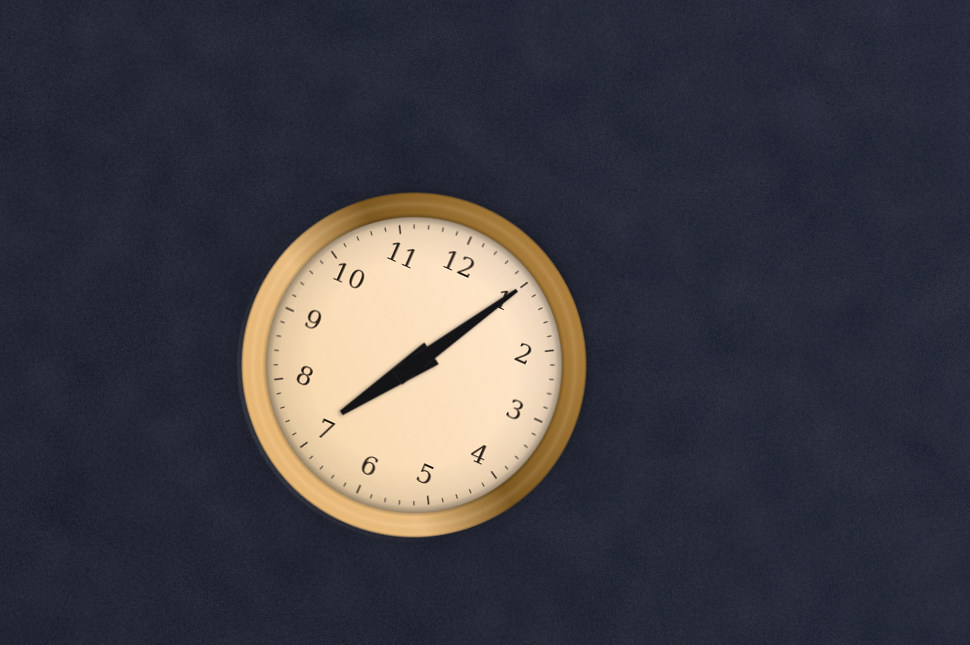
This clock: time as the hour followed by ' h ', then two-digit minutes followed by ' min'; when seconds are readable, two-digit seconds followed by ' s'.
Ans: 7 h 05 min
